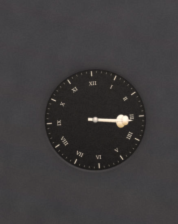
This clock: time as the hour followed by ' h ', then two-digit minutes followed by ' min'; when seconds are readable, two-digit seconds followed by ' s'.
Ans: 3 h 16 min
